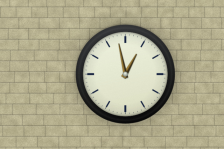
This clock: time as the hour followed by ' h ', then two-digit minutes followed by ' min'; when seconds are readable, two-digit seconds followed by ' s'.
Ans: 12 h 58 min
